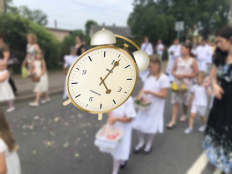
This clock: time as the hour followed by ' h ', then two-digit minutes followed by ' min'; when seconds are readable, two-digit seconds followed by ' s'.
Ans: 4 h 01 min
